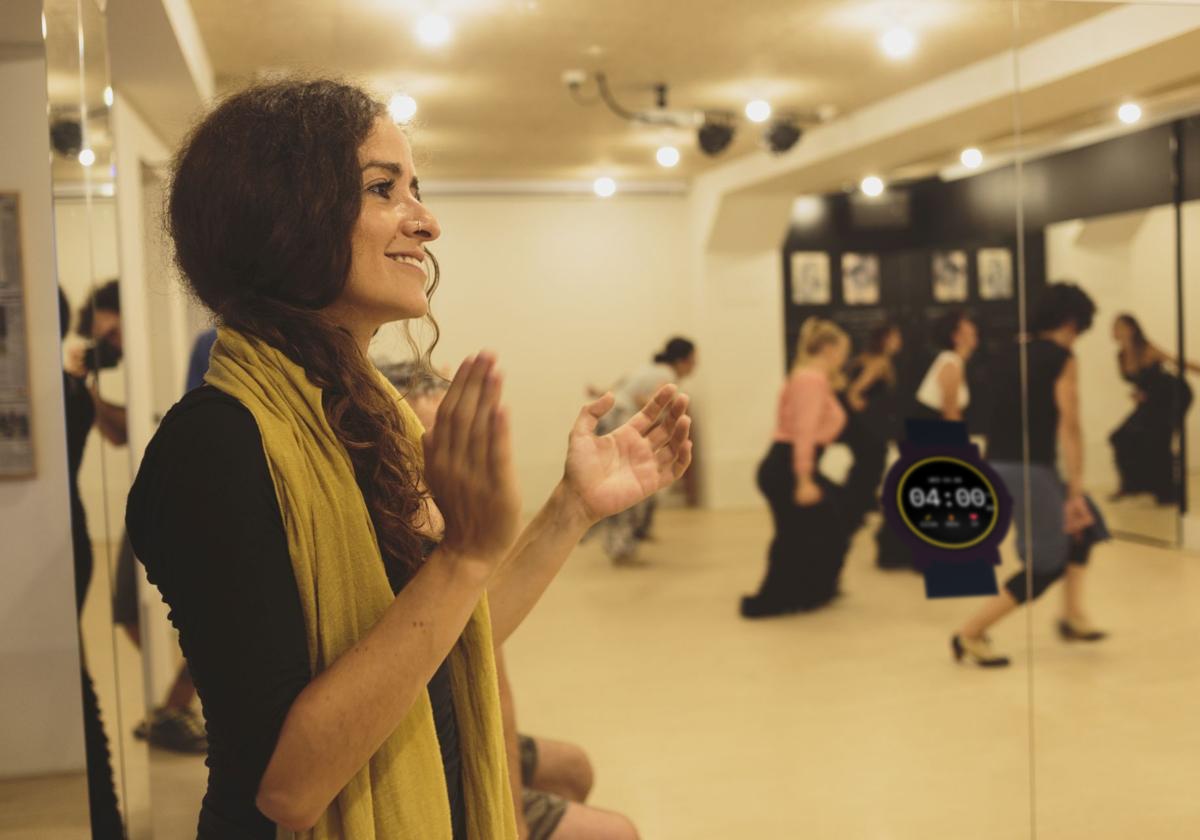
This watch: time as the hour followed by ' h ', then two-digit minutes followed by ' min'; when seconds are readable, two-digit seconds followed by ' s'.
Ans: 4 h 00 min
